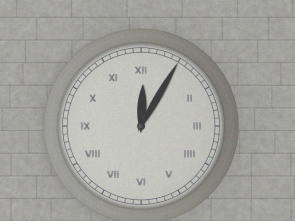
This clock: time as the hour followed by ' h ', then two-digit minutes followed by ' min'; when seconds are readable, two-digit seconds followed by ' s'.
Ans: 12 h 05 min
